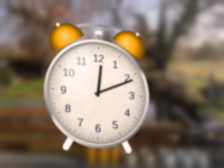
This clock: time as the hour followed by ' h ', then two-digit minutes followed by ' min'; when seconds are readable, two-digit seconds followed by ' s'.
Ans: 12 h 11 min
